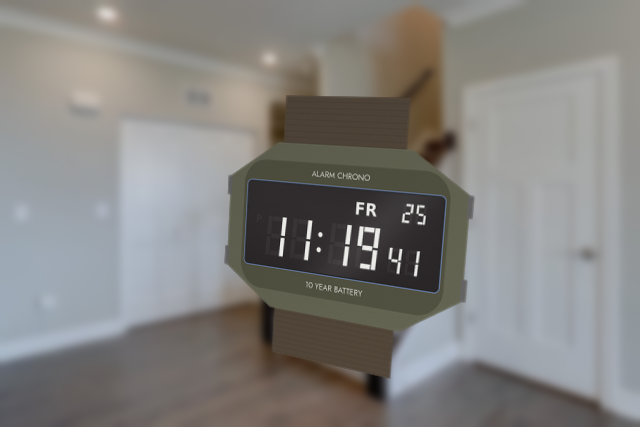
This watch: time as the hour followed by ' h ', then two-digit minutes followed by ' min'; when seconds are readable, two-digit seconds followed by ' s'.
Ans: 11 h 19 min 41 s
